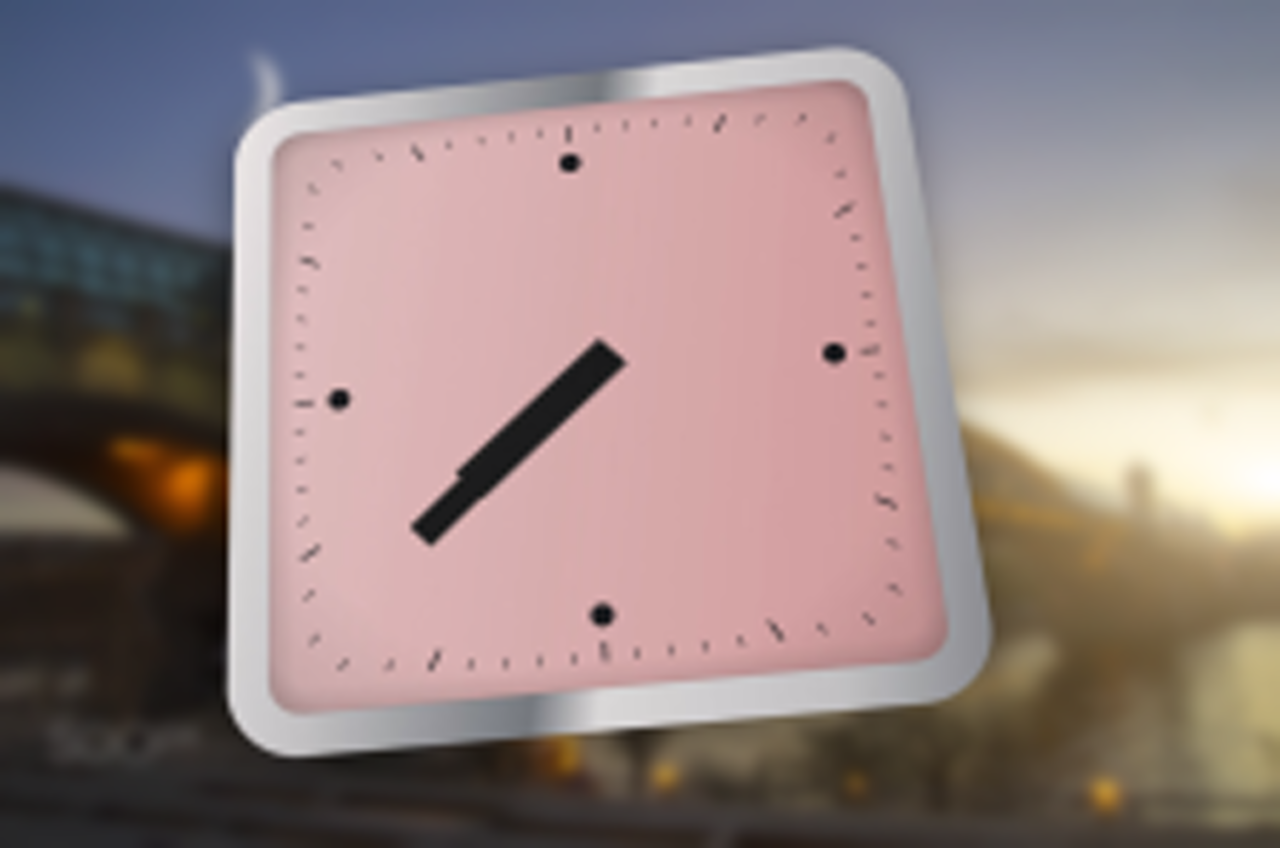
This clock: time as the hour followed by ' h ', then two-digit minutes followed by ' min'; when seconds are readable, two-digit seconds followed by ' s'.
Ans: 7 h 38 min
